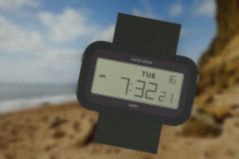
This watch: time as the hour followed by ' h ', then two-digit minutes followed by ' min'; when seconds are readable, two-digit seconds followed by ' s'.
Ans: 7 h 32 min 21 s
